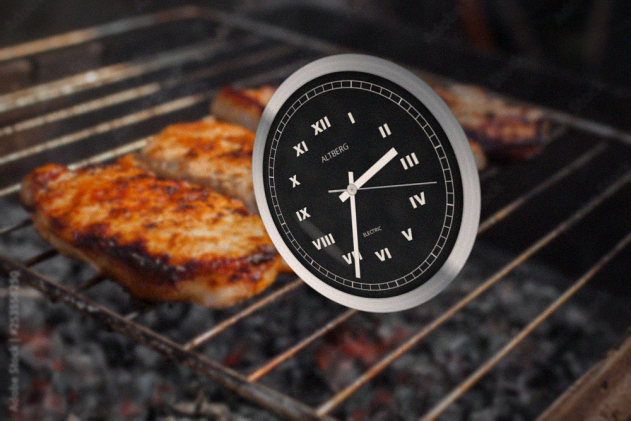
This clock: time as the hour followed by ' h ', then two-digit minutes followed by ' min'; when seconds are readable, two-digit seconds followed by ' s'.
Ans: 2 h 34 min 18 s
